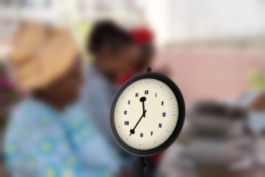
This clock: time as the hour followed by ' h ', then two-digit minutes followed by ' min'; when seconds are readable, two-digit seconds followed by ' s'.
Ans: 11 h 35 min
